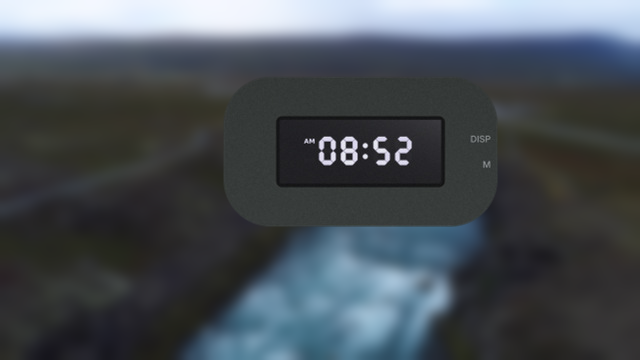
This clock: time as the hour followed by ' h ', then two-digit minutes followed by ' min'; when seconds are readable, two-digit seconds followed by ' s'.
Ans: 8 h 52 min
